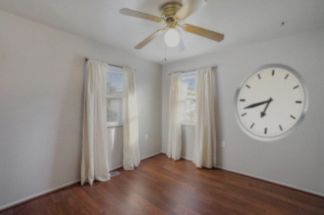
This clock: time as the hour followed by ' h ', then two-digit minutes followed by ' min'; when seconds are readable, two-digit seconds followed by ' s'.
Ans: 6 h 42 min
